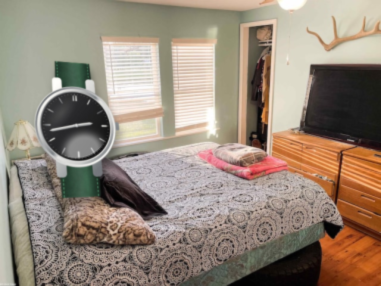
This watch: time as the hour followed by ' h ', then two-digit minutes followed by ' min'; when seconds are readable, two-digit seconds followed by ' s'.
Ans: 2 h 43 min
